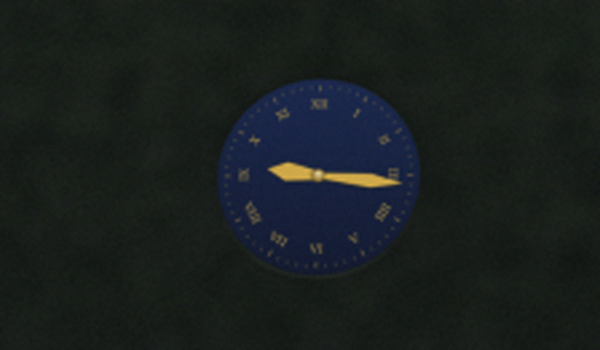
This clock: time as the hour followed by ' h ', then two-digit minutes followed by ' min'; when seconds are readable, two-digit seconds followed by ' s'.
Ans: 9 h 16 min
